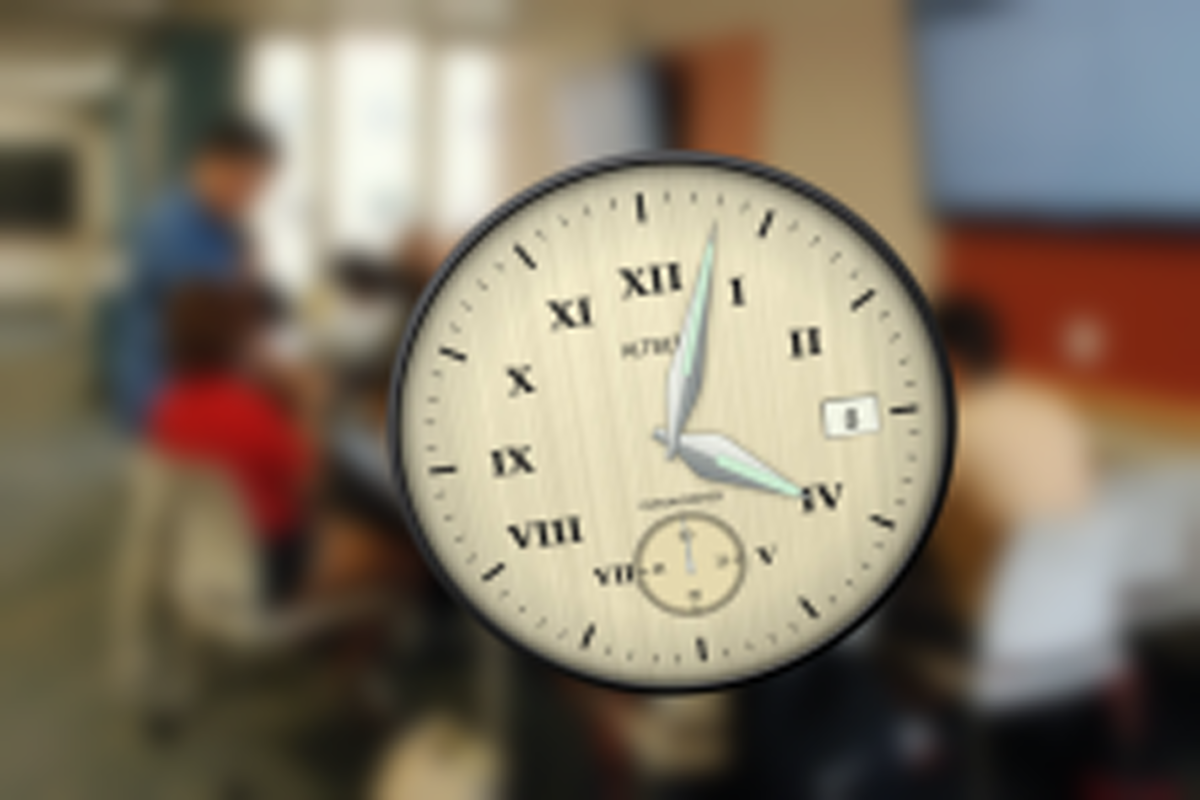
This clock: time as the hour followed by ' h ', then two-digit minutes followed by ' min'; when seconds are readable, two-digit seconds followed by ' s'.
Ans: 4 h 03 min
